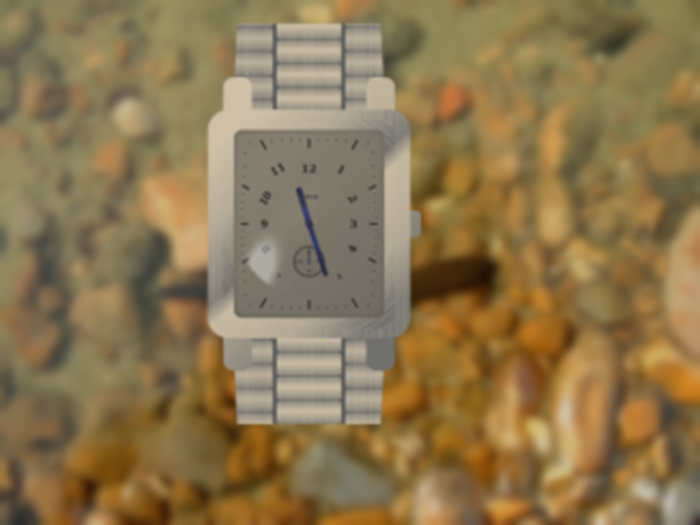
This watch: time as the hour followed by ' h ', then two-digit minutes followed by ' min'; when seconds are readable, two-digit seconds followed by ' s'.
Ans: 11 h 27 min
